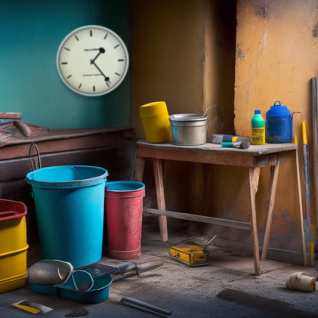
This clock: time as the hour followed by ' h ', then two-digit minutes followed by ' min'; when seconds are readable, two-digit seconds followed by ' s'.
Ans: 1 h 24 min
